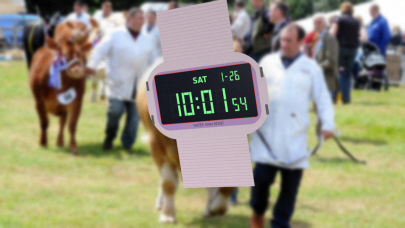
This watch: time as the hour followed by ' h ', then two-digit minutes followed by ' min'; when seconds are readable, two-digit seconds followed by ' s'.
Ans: 10 h 01 min 54 s
